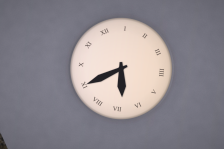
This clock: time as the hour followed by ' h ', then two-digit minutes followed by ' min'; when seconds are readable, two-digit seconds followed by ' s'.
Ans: 6 h 45 min
